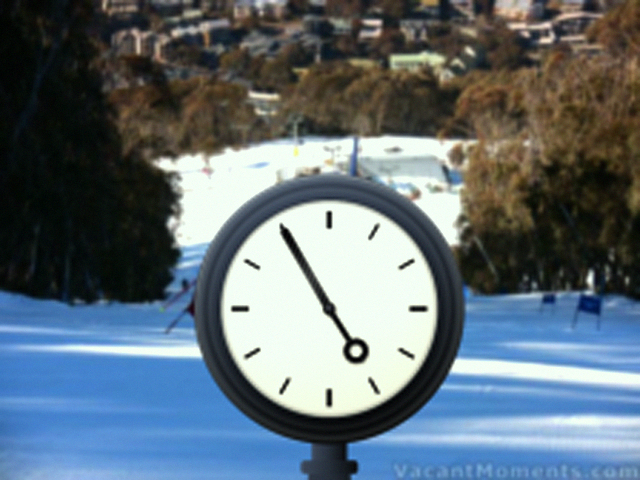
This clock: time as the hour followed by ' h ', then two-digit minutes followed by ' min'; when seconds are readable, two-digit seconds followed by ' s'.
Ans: 4 h 55 min
